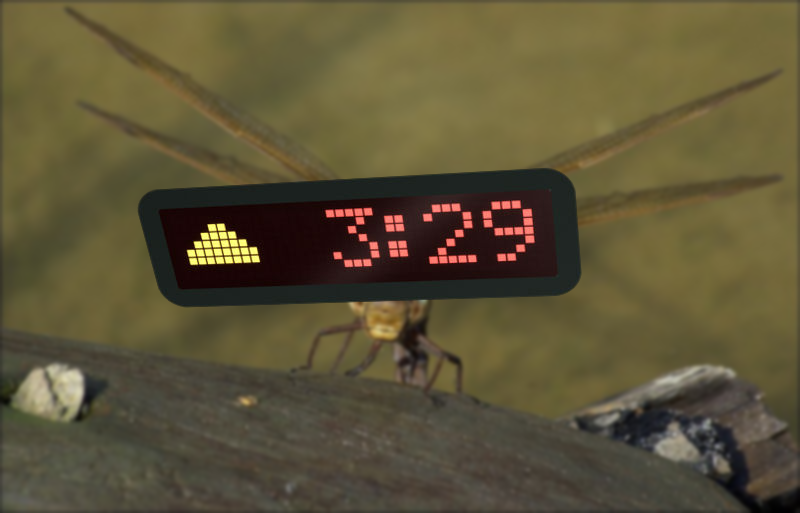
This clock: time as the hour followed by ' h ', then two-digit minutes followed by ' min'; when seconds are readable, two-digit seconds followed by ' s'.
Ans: 3 h 29 min
